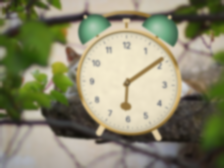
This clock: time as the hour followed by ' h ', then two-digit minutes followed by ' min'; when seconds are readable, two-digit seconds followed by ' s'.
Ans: 6 h 09 min
